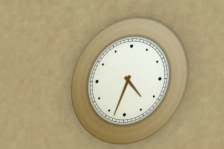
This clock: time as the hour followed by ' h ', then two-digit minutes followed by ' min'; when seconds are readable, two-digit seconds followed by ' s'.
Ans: 4 h 33 min
